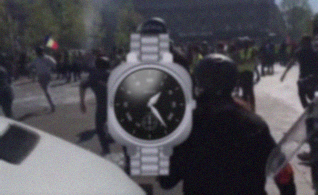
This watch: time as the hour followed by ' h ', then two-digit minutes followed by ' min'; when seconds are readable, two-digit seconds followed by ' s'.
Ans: 1 h 24 min
